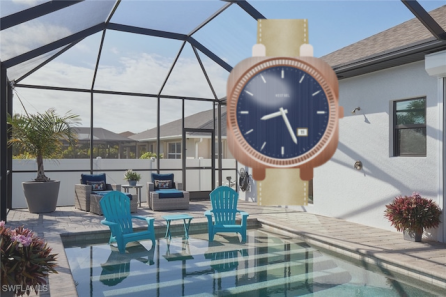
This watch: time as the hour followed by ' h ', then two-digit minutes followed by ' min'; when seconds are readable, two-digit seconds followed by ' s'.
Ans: 8 h 26 min
